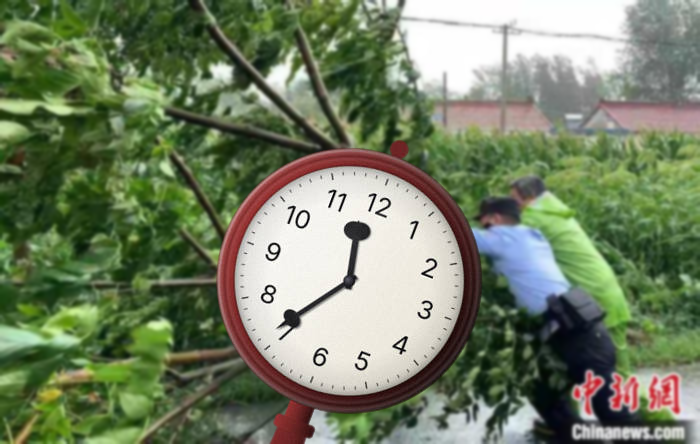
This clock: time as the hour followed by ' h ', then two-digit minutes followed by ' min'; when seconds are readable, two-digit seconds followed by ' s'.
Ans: 11 h 36 min
